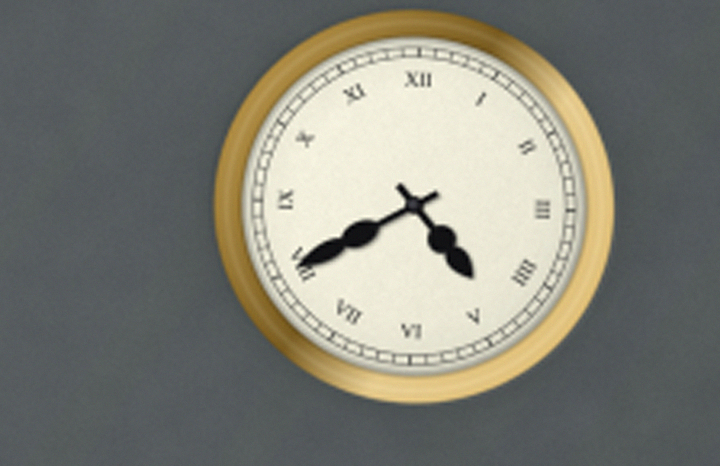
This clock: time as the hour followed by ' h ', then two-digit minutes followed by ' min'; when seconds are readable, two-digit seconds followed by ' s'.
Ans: 4 h 40 min
